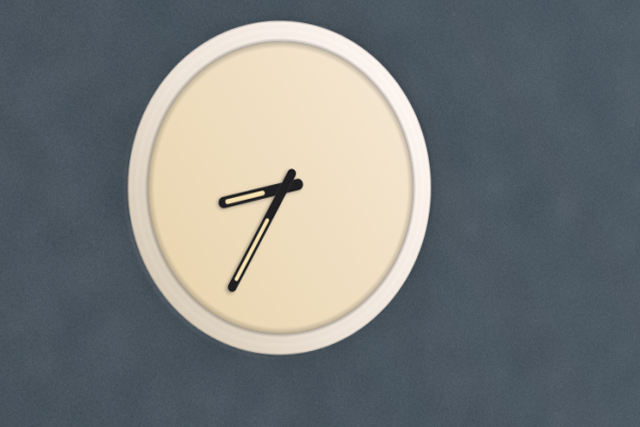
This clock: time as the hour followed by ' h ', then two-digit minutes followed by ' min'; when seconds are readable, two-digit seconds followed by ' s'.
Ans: 8 h 35 min
